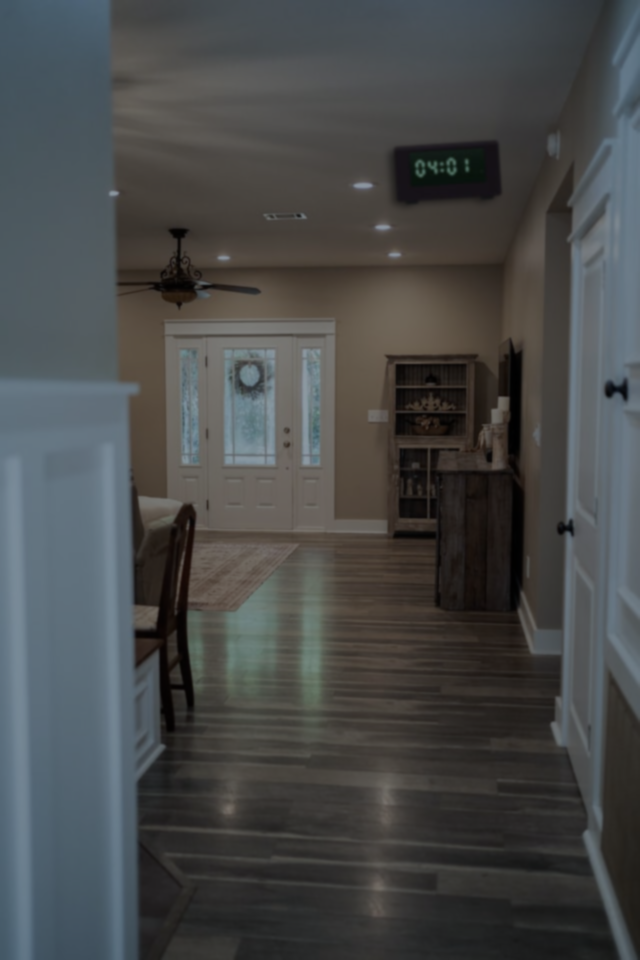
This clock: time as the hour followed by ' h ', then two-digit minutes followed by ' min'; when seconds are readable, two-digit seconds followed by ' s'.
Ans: 4 h 01 min
